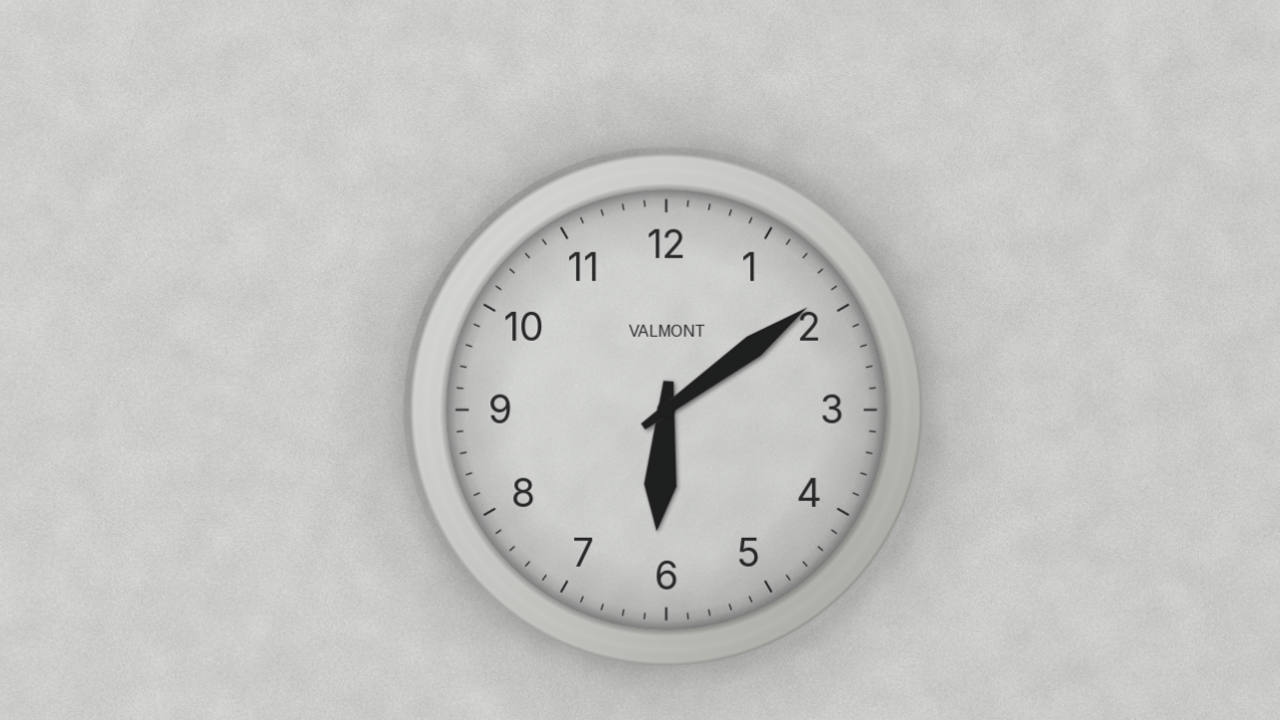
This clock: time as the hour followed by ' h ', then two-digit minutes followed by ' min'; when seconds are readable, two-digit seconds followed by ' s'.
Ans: 6 h 09 min
